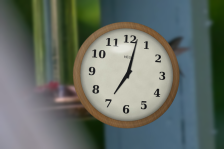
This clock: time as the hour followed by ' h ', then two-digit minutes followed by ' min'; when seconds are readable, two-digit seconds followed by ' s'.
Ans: 7 h 02 min
